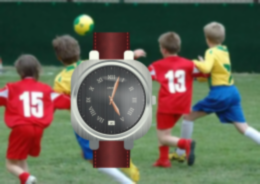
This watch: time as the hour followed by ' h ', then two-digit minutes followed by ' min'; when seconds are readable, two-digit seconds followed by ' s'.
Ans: 5 h 03 min
